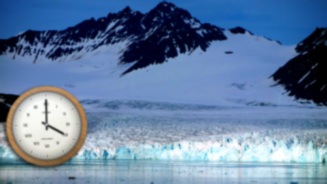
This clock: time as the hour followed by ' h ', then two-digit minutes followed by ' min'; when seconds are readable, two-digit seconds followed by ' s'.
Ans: 4 h 00 min
